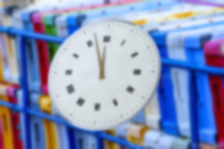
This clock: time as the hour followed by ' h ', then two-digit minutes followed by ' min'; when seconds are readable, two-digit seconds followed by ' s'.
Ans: 11 h 57 min
